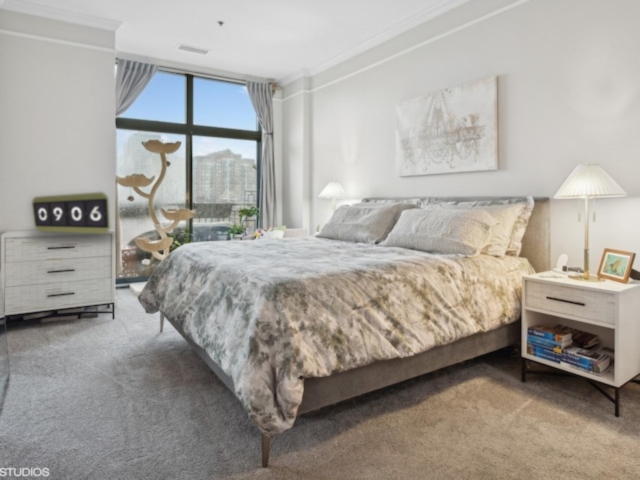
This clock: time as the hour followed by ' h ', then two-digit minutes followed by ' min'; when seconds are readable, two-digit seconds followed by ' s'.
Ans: 9 h 06 min
